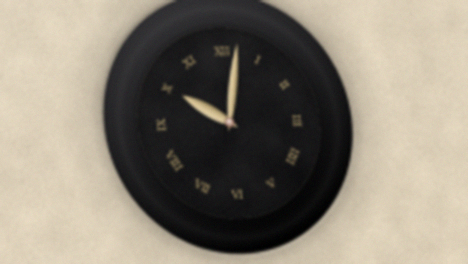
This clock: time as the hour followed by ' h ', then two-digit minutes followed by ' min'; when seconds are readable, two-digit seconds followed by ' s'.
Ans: 10 h 02 min
